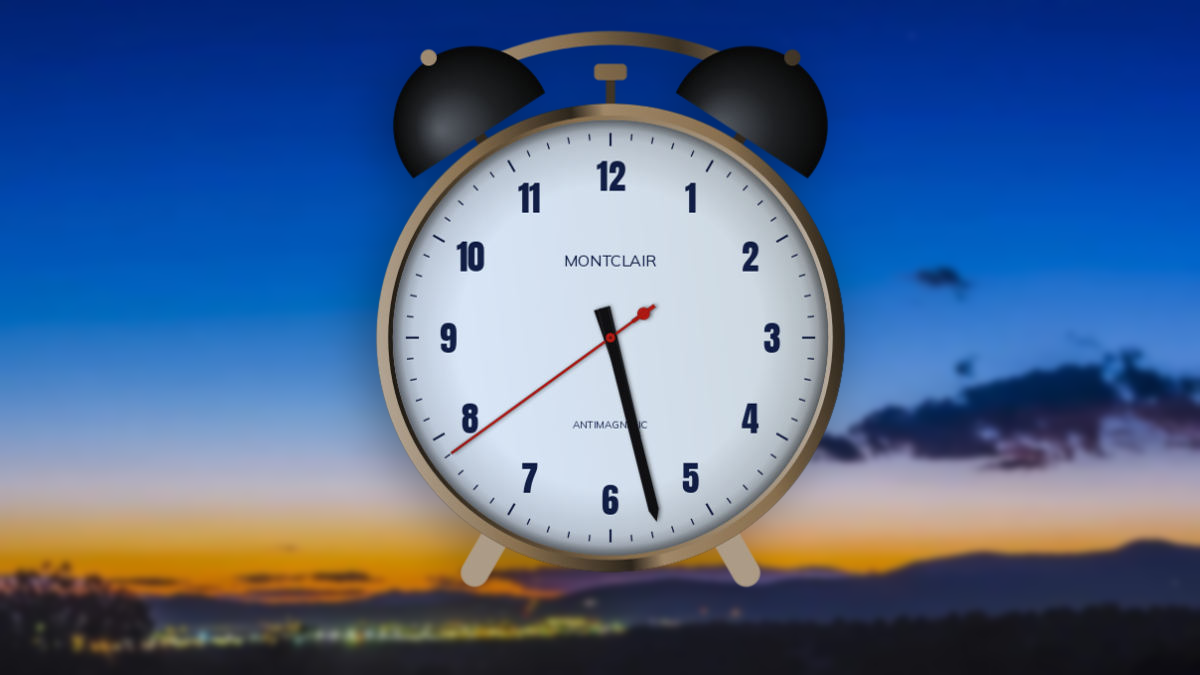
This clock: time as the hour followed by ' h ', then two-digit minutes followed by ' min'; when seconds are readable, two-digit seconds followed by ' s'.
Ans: 5 h 27 min 39 s
